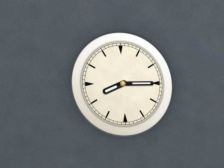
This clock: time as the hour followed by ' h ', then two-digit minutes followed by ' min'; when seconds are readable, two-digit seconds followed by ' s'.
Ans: 8 h 15 min
